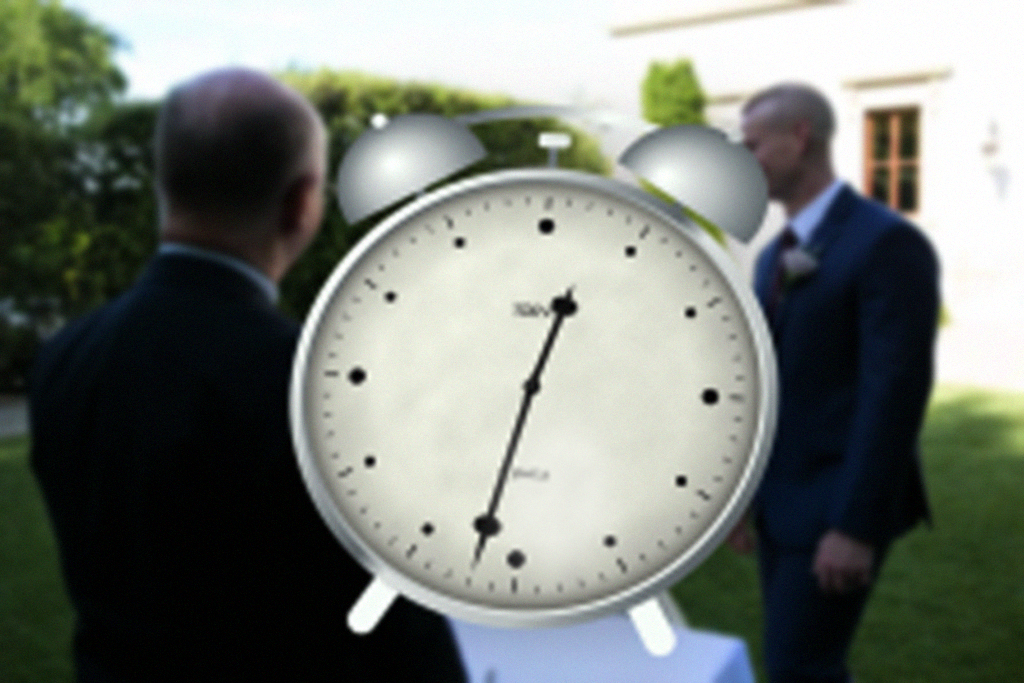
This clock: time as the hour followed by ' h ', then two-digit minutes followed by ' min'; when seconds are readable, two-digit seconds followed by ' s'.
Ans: 12 h 32 min
